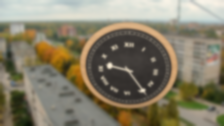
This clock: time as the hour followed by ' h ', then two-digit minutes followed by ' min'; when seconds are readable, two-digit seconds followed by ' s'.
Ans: 9 h 24 min
